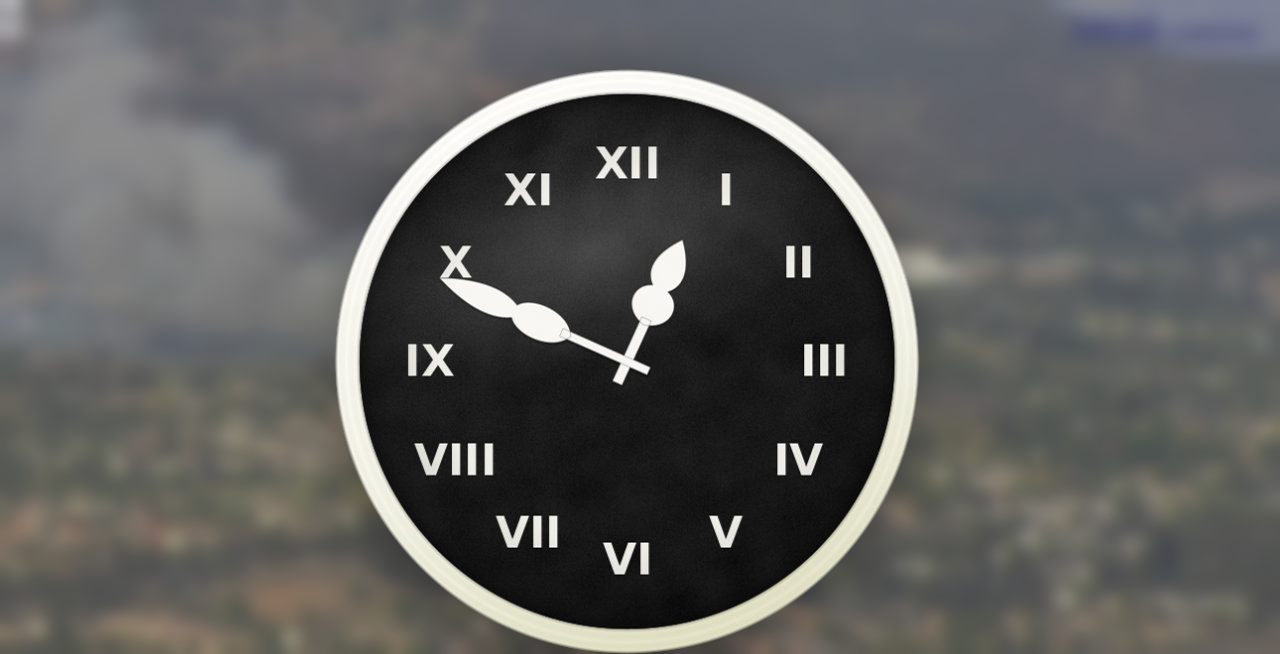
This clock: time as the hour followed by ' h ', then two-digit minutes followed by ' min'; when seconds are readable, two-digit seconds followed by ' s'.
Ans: 12 h 49 min
